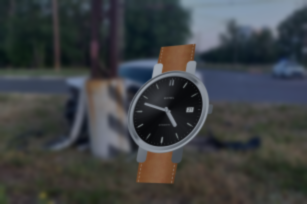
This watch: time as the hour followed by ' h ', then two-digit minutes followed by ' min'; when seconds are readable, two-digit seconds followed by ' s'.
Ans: 4 h 48 min
